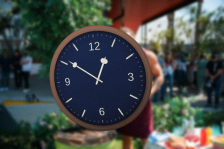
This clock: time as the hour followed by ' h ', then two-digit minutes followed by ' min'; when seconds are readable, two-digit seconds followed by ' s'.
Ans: 12 h 51 min
